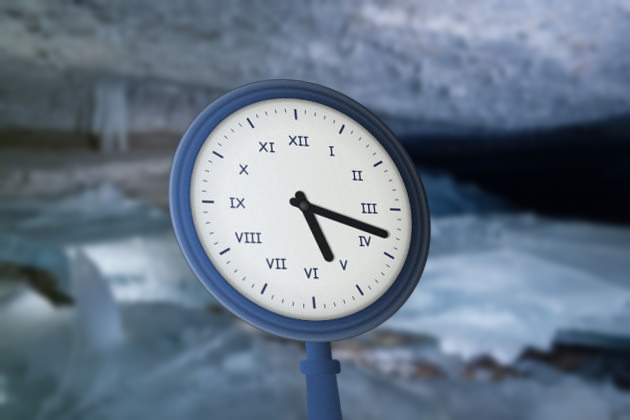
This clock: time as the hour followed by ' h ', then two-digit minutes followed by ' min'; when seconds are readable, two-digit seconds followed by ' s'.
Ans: 5 h 18 min
